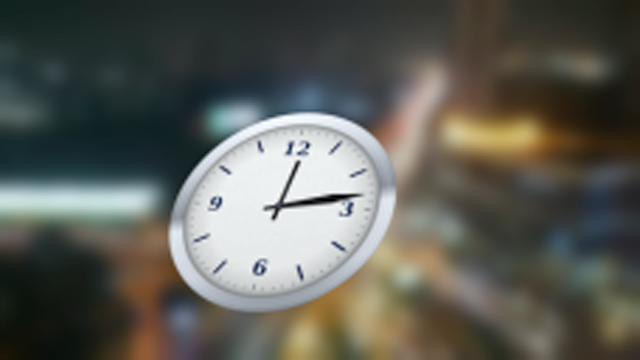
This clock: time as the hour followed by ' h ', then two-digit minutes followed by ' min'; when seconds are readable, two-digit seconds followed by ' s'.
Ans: 12 h 13 min
